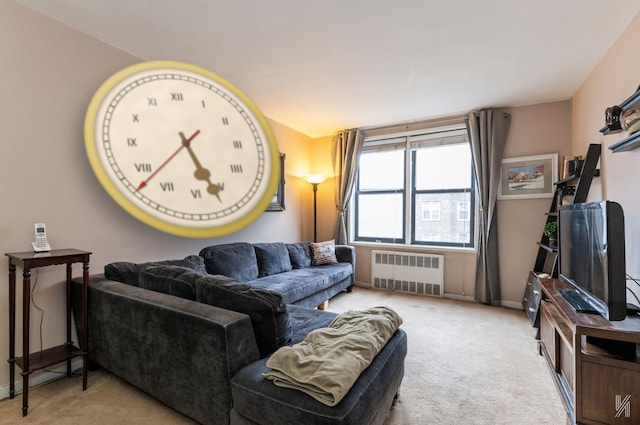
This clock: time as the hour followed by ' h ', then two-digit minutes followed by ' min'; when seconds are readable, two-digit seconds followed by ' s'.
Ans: 5 h 26 min 38 s
